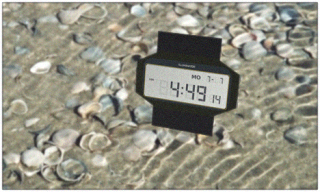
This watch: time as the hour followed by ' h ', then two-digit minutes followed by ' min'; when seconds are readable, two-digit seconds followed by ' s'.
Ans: 4 h 49 min 14 s
